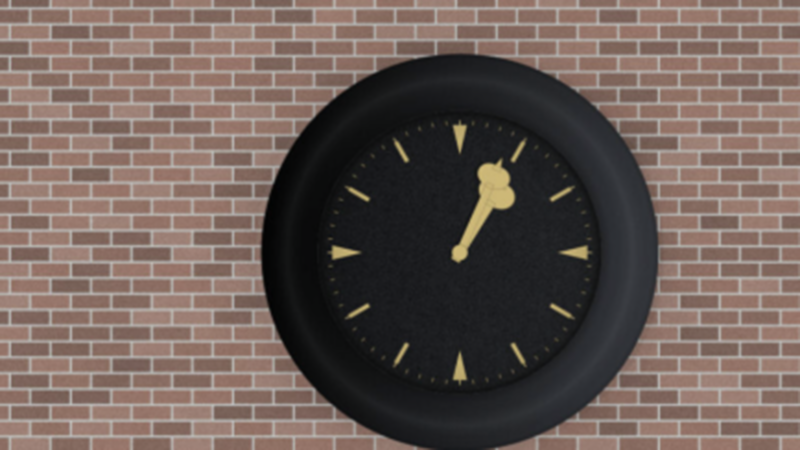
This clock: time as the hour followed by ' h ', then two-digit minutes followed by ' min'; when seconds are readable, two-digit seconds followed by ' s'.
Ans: 1 h 04 min
